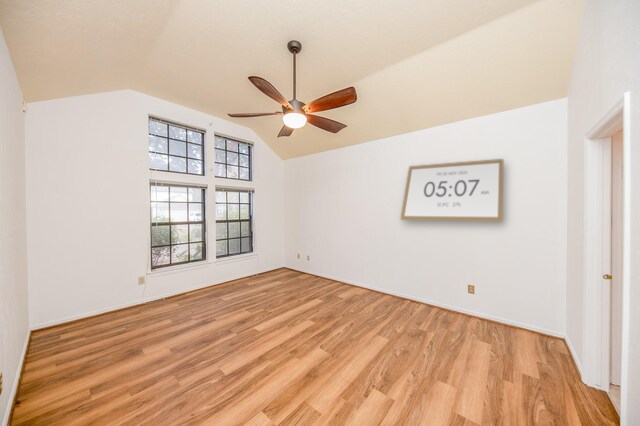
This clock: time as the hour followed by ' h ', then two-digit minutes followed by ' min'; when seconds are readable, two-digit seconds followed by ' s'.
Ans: 5 h 07 min
